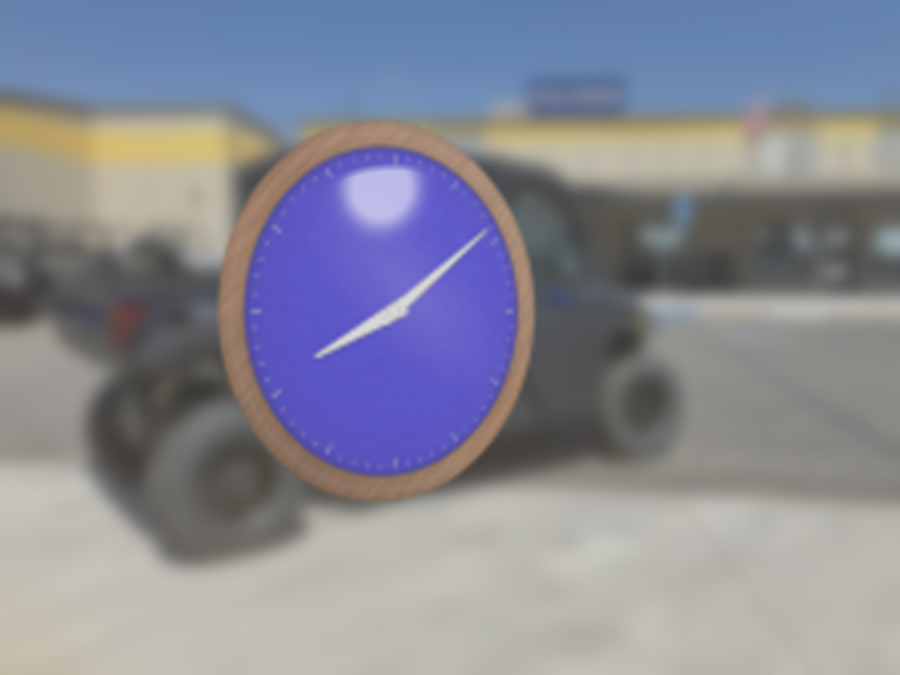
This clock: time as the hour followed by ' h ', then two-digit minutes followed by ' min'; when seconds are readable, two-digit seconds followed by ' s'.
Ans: 8 h 09 min
